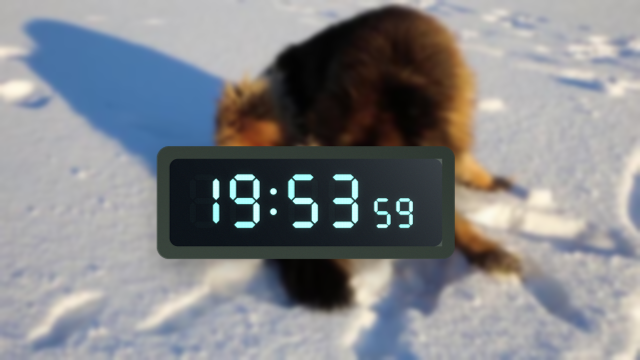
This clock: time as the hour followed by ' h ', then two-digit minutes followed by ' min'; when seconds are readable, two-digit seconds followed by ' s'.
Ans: 19 h 53 min 59 s
